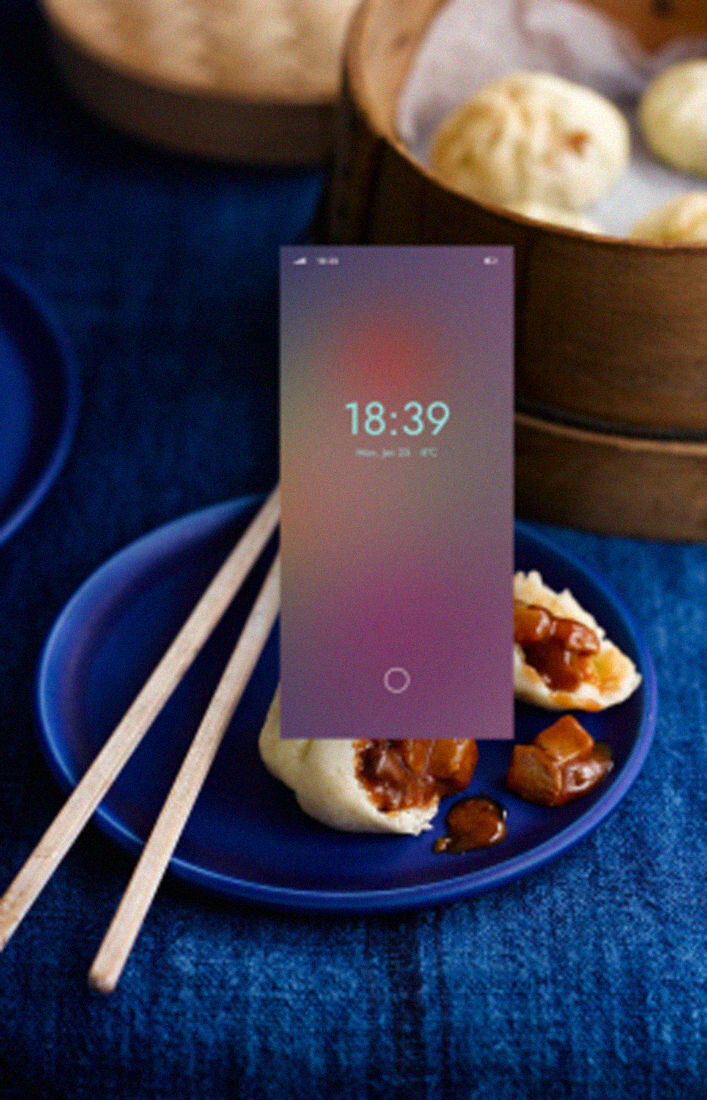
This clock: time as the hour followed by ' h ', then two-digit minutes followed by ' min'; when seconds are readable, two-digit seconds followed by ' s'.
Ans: 18 h 39 min
